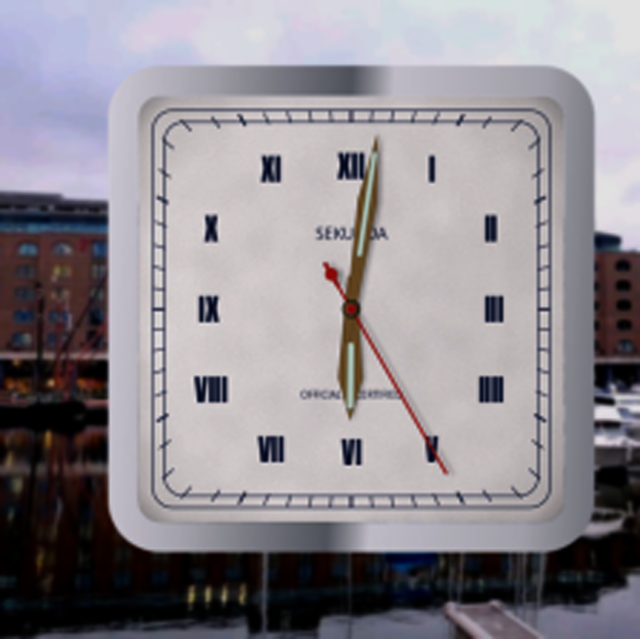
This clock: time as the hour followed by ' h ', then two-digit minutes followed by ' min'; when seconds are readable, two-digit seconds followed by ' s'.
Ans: 6 h 01 min 25 s
